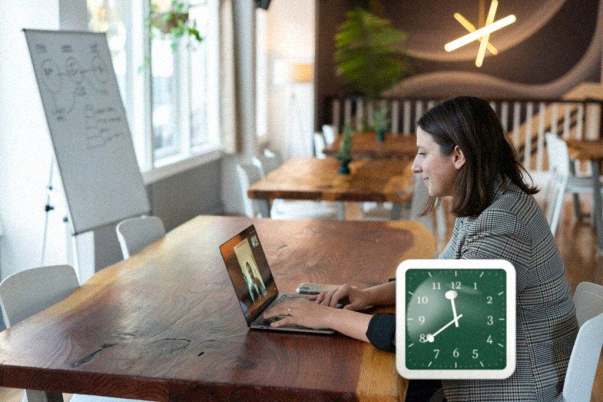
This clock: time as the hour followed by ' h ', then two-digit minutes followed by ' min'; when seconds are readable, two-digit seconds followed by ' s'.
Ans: 11 h 39 min
